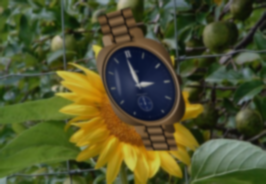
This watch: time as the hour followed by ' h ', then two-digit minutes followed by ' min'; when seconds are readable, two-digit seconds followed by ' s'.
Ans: 2 h 59 min
